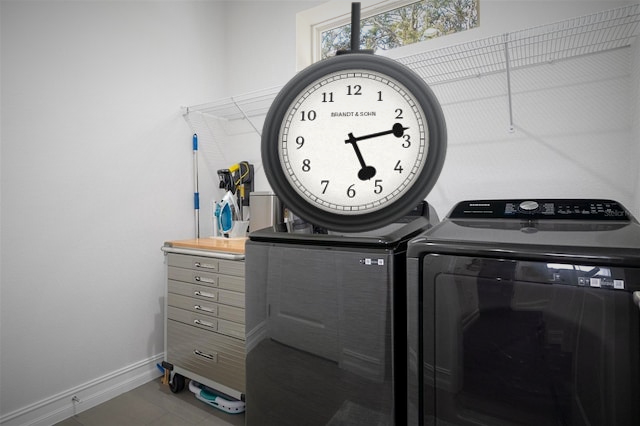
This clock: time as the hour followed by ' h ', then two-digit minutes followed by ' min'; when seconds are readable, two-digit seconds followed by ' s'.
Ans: 5 h 13 min
